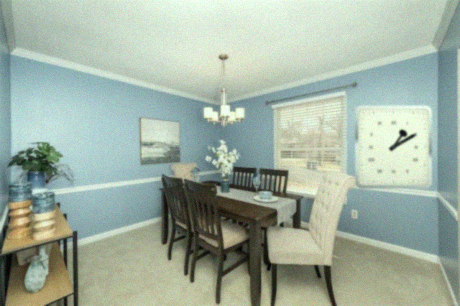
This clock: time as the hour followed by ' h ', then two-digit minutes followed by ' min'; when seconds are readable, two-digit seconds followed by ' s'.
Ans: 1 h 10 min
